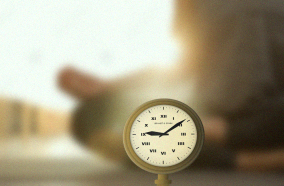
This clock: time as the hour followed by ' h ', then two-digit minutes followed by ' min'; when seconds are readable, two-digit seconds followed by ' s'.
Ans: 9 h 09 min
